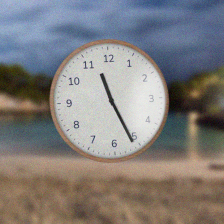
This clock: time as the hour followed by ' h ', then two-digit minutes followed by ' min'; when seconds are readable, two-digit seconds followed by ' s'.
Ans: 11 h 26 min
